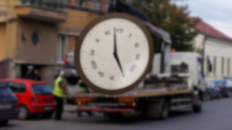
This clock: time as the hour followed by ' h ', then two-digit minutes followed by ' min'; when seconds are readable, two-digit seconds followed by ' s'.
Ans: 4 h 58 min
